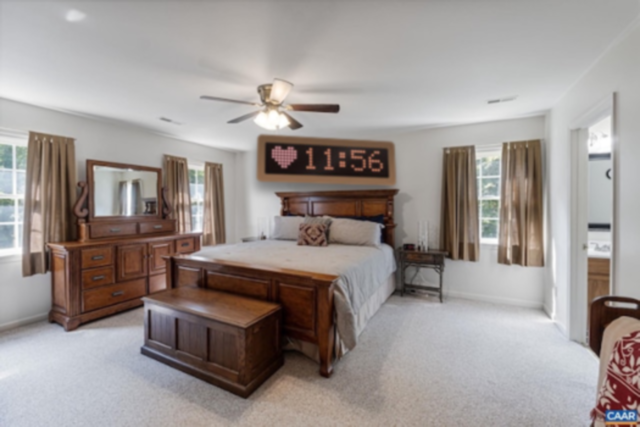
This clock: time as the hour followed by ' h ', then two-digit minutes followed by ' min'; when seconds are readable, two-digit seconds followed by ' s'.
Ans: 11 h 56 min
